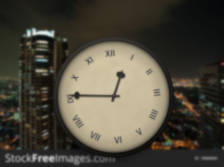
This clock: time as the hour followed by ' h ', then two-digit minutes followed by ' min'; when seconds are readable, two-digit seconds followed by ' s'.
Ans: 12 h 46 min
